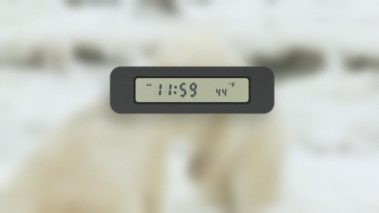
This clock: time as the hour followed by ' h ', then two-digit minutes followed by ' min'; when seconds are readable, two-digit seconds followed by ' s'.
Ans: 11 h 59 min
